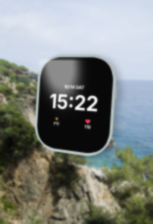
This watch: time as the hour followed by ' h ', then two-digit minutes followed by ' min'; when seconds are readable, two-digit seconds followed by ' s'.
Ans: 15 h 22 min
